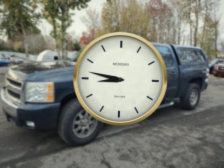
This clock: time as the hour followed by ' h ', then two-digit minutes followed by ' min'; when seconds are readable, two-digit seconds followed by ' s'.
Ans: 8 h 47 min
